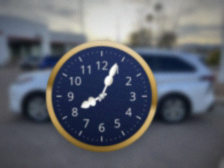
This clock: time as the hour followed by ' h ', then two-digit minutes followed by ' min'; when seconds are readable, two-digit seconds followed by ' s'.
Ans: 8 h 04 min
